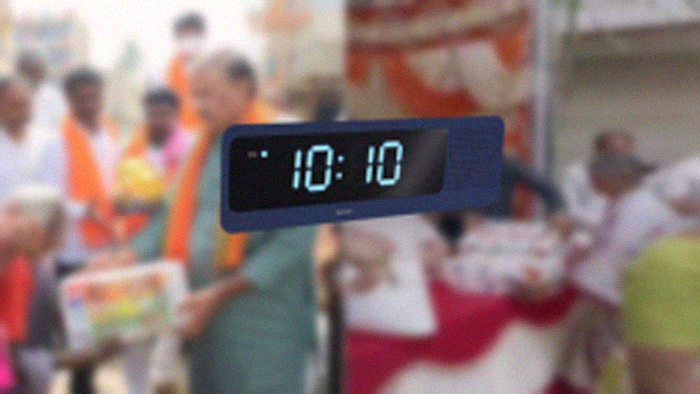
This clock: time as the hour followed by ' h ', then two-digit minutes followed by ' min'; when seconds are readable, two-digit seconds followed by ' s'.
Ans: 10 h 10 min
